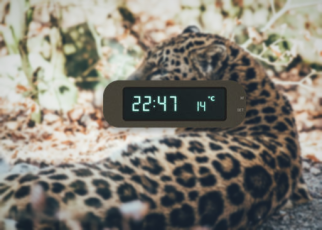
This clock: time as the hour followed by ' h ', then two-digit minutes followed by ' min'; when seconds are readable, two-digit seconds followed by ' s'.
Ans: 22 h 47 min
